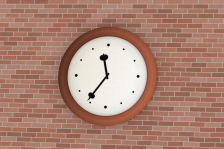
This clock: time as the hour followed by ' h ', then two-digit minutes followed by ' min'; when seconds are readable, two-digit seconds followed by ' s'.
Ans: 11 h 36 min
